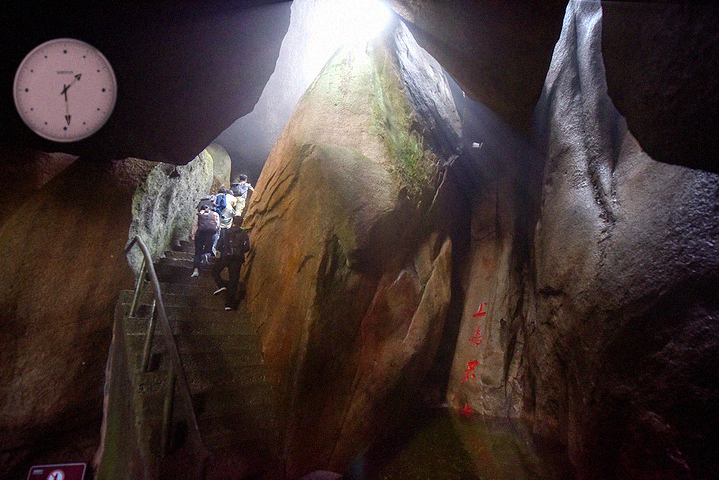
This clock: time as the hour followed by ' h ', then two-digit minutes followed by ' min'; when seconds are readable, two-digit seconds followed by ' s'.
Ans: 1 h 29 min
